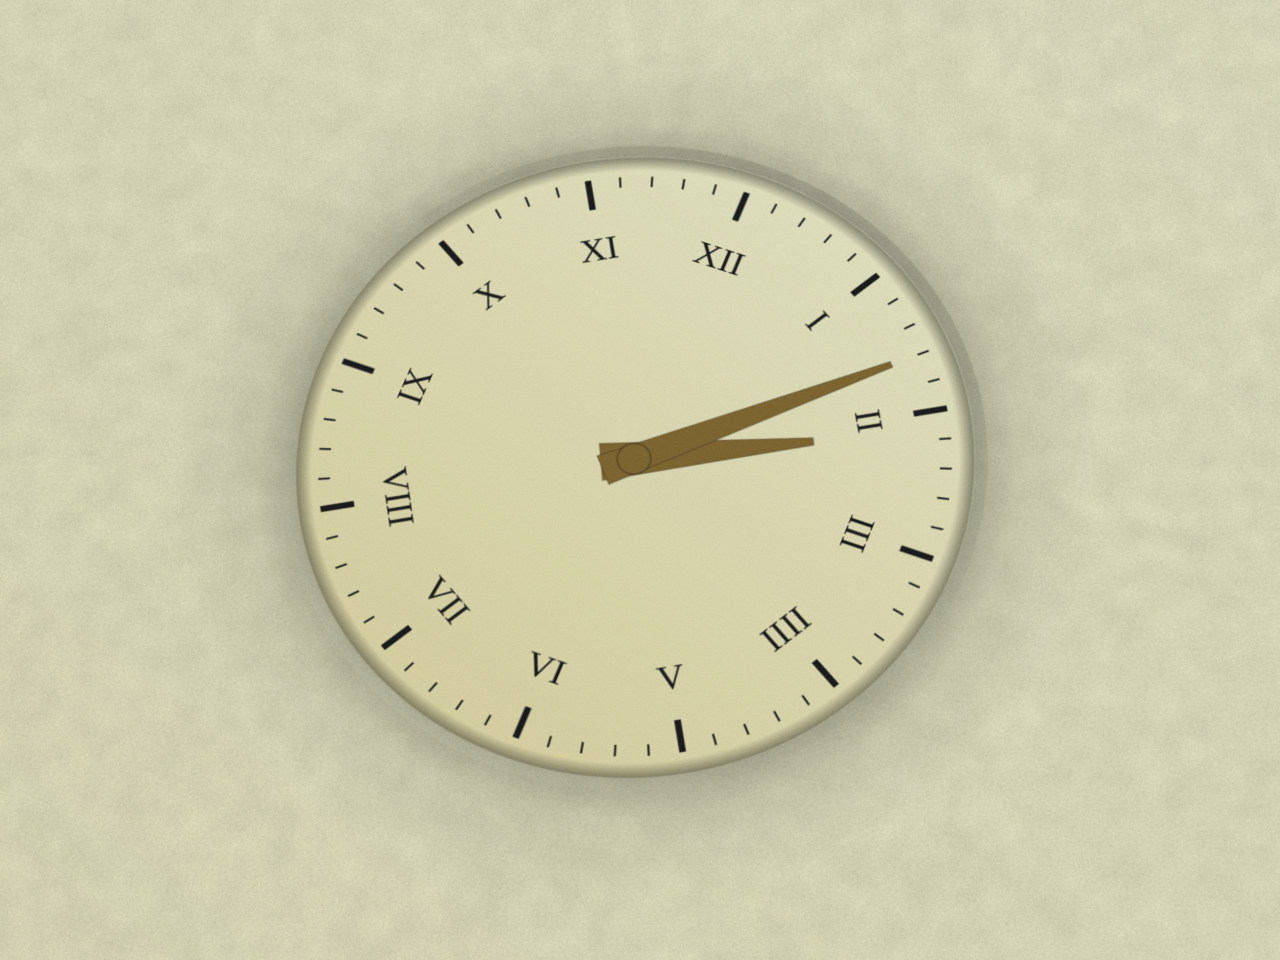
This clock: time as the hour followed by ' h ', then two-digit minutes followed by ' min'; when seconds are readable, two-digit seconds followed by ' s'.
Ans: 2 h 08 min
